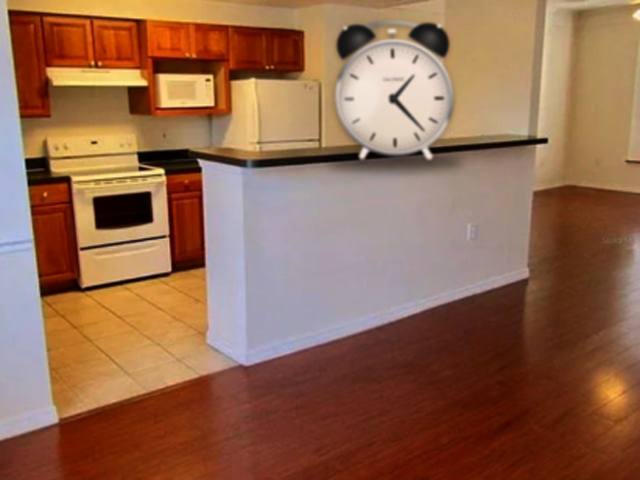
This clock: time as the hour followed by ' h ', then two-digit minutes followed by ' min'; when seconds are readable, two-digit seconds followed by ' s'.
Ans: 1 h 23 min
